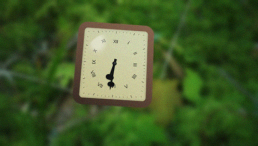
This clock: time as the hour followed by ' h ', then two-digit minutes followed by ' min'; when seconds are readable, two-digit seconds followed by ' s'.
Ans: 6 h 31 min
